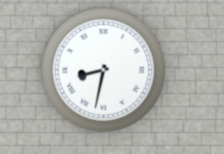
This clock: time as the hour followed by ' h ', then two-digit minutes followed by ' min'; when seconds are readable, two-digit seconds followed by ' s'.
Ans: 8 h 32 min
